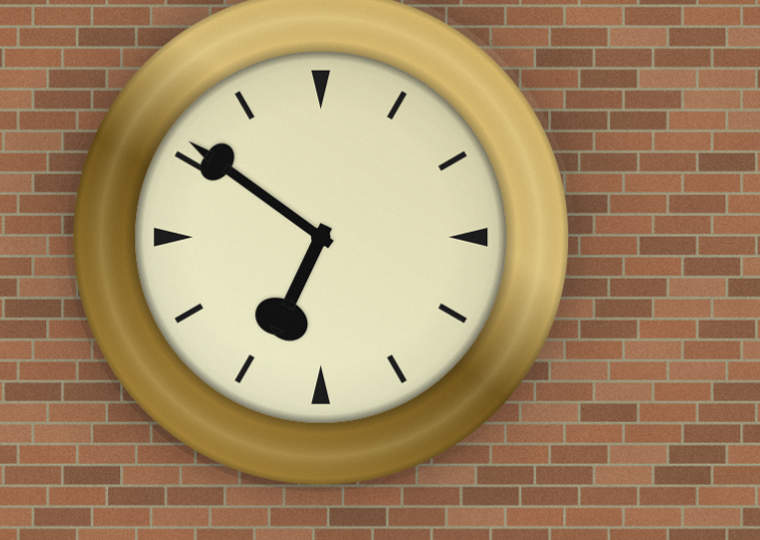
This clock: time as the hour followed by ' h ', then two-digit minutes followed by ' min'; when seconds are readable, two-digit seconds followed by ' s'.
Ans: 6 h 51 min
